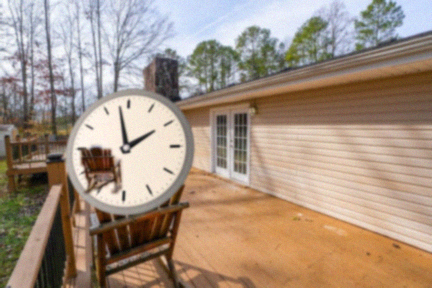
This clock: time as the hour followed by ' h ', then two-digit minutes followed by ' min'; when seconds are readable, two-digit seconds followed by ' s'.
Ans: 1 h 58 min
